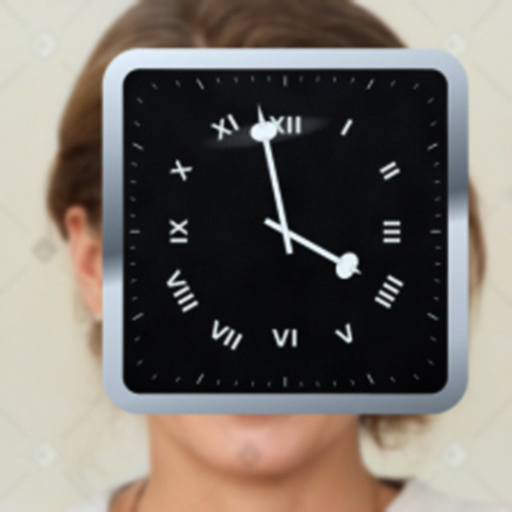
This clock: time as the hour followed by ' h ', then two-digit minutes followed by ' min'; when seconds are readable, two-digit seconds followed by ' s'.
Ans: 3 h 58 min
